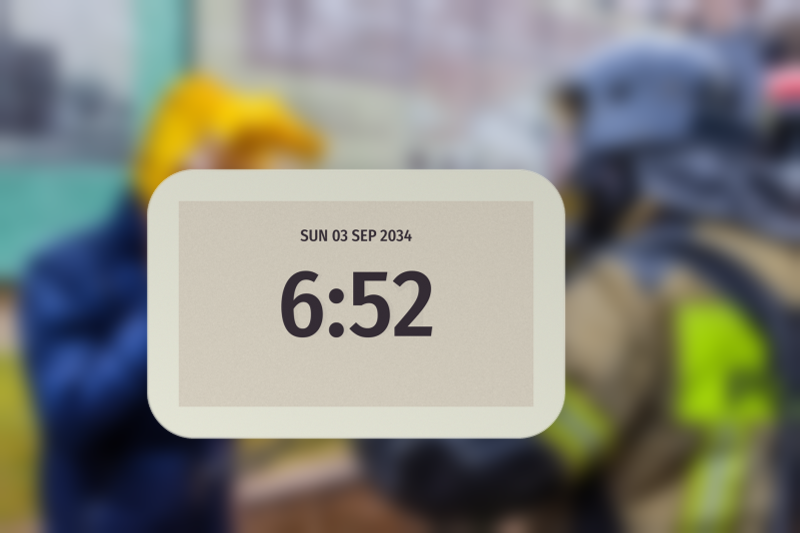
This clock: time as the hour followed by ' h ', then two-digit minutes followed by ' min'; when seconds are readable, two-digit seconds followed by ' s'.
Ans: 6 h 52 min
